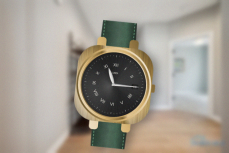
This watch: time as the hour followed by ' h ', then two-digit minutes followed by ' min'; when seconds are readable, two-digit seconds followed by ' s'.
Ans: 11 h 15 min
